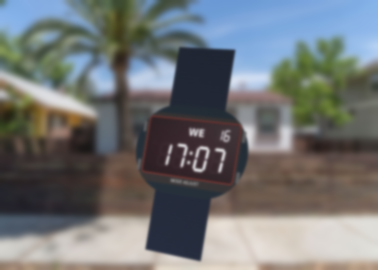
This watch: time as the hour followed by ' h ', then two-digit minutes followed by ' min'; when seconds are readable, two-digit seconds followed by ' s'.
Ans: 17 h 07 min
